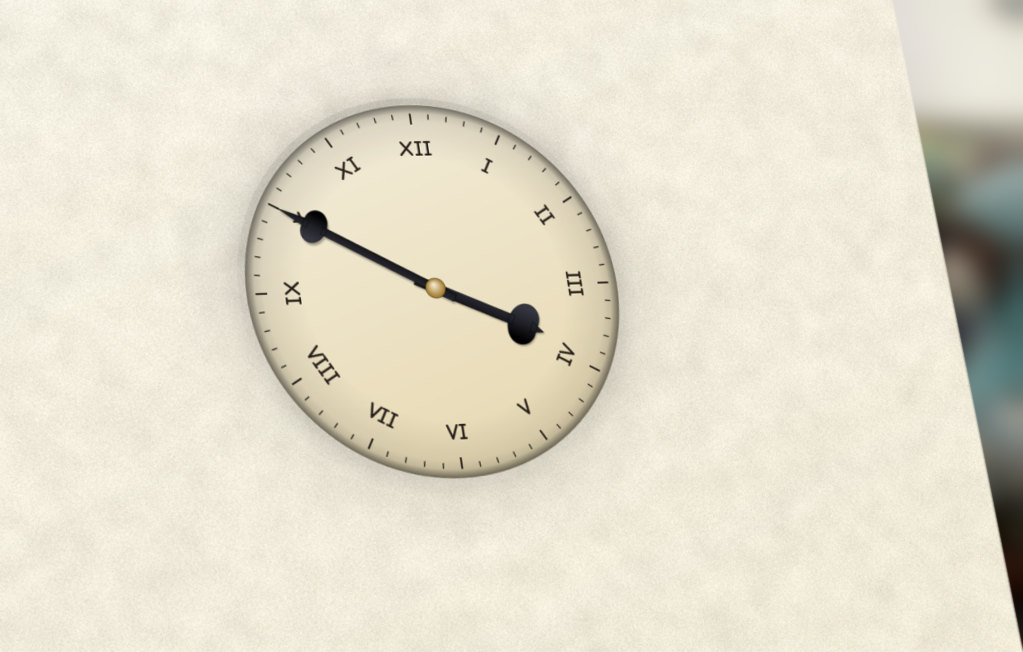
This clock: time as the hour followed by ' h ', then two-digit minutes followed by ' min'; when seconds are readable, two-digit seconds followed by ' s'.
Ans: 3 h 50 min
